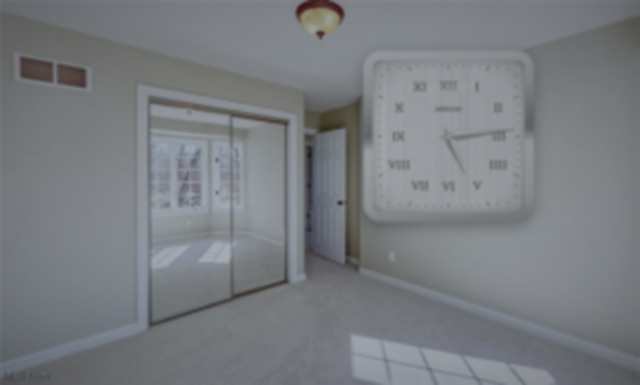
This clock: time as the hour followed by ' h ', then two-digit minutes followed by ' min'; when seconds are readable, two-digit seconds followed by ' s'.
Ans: 5 h 14 min
